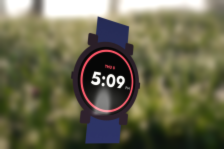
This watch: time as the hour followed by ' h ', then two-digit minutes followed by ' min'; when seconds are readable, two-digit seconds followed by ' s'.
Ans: 5 h 09 min
